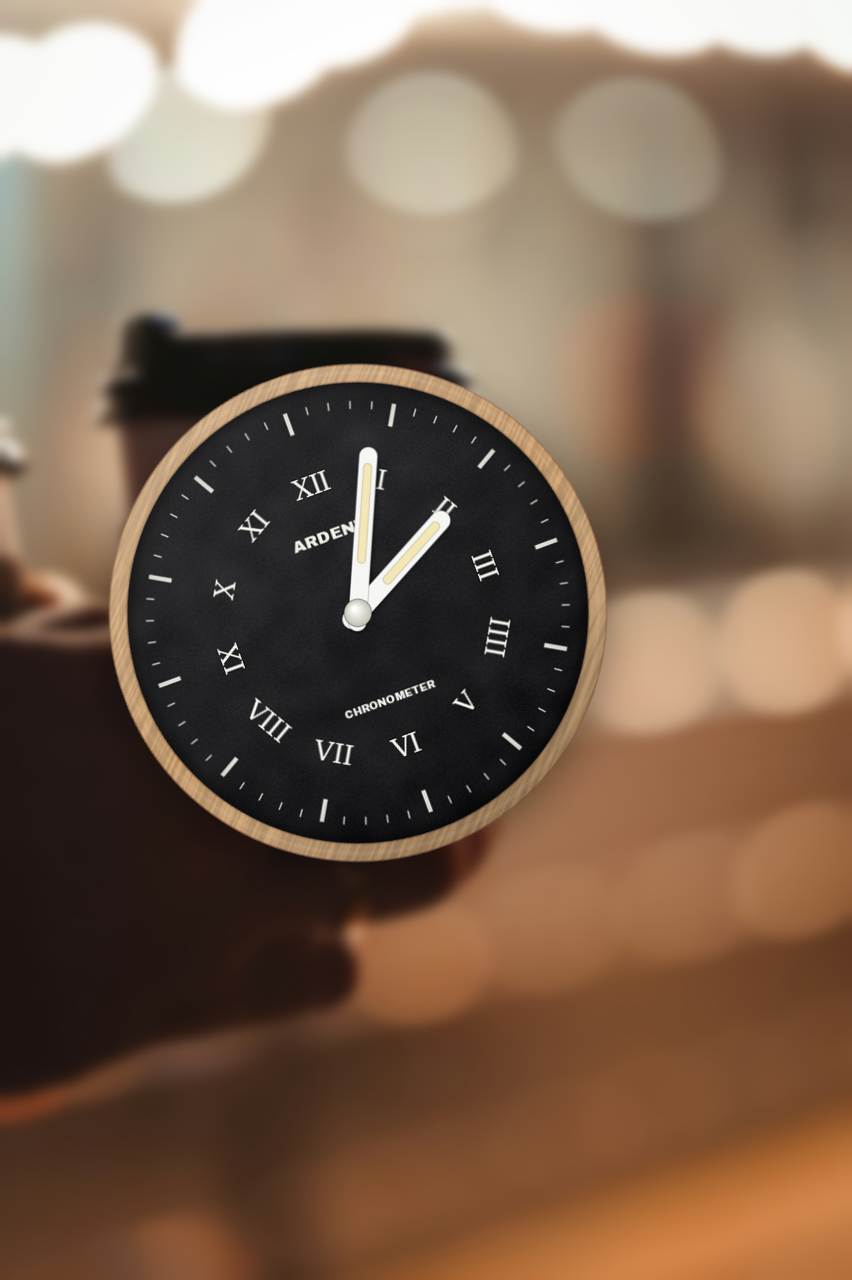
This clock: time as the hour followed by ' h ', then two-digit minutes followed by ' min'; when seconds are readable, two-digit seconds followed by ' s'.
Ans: 2 h 04 min
